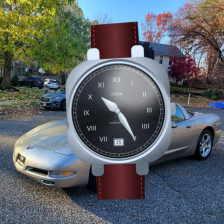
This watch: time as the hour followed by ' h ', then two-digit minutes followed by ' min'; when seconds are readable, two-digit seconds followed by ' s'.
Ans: 10 h 25 min
